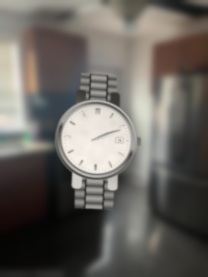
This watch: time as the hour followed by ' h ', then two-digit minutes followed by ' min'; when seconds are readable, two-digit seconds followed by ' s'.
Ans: 2 h 11 min
